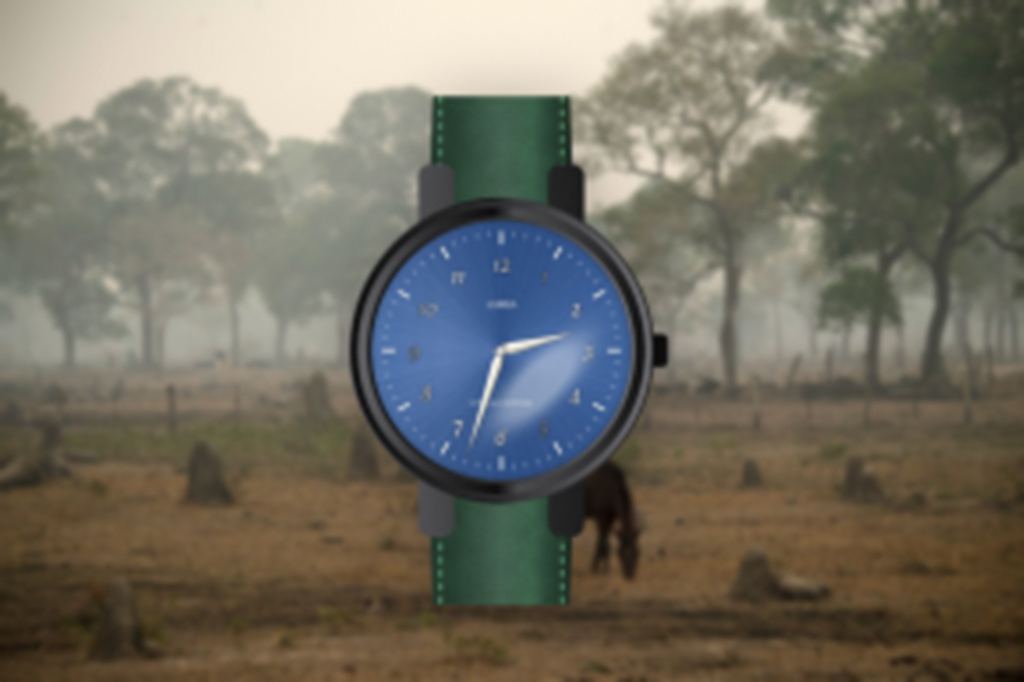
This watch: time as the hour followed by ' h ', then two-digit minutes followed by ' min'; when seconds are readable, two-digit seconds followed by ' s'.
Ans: 2 h 33 min
